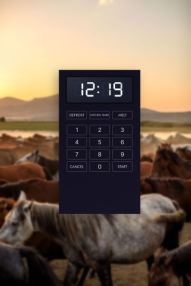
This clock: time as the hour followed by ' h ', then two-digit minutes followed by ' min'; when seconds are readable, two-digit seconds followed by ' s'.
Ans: 12 h 19 min
